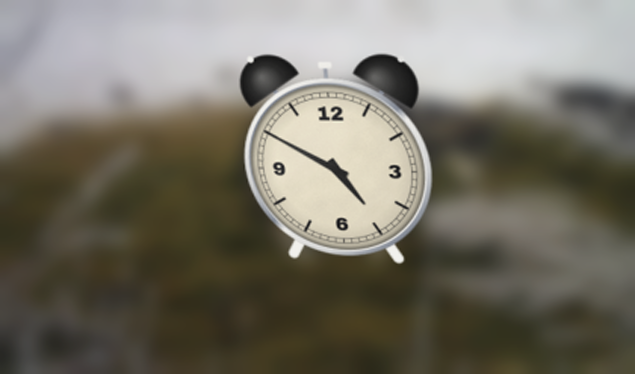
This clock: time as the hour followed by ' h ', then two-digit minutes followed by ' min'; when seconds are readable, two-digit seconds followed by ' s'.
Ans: 4 h 50 min
